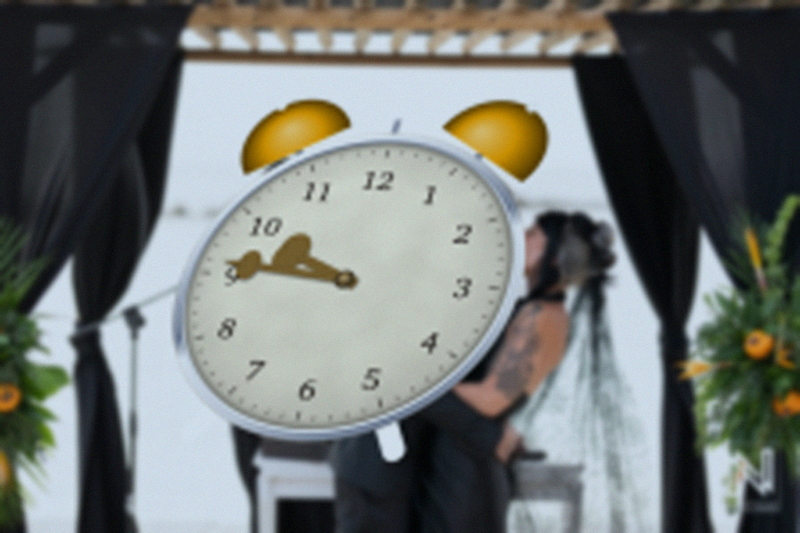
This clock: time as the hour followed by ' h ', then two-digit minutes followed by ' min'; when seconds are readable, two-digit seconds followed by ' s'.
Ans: 9 h 46 min
